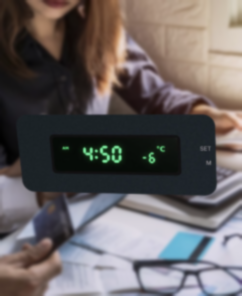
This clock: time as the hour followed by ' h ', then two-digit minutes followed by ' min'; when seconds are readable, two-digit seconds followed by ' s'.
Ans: 4 h 50 min
